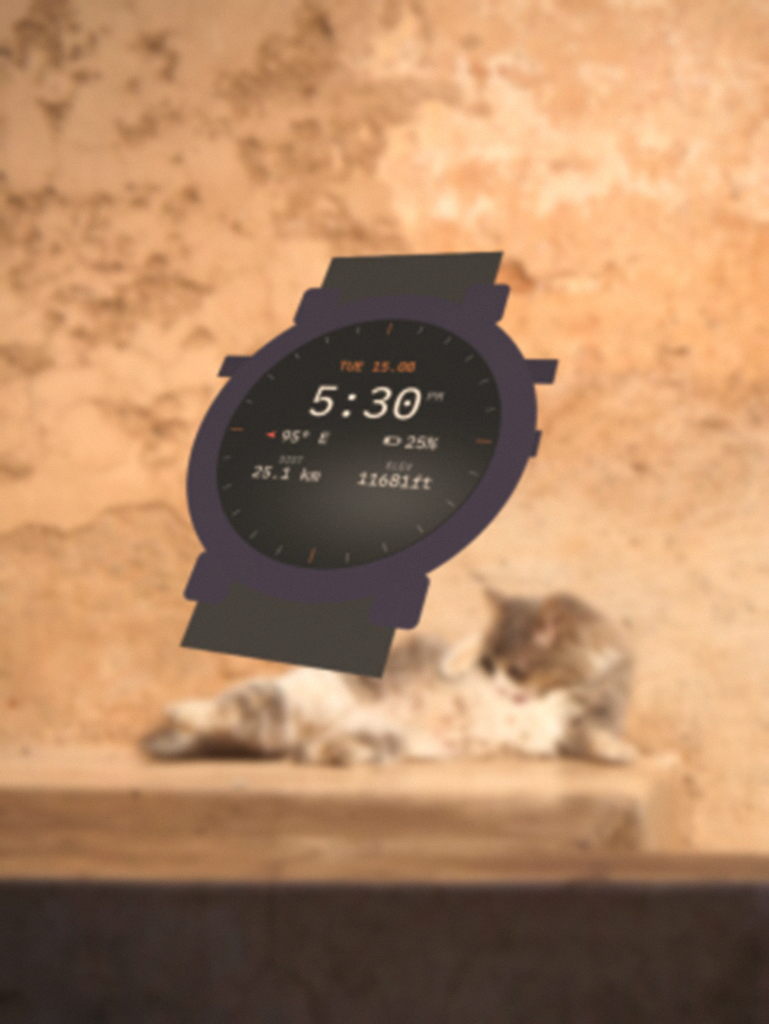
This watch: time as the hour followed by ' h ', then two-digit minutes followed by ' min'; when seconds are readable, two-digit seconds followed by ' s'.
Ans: 5 h 30 min
